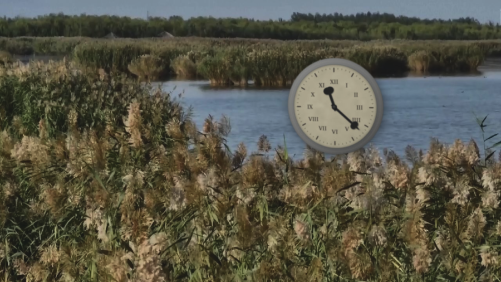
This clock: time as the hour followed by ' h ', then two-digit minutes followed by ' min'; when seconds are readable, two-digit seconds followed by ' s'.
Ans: 11 h 22 min
